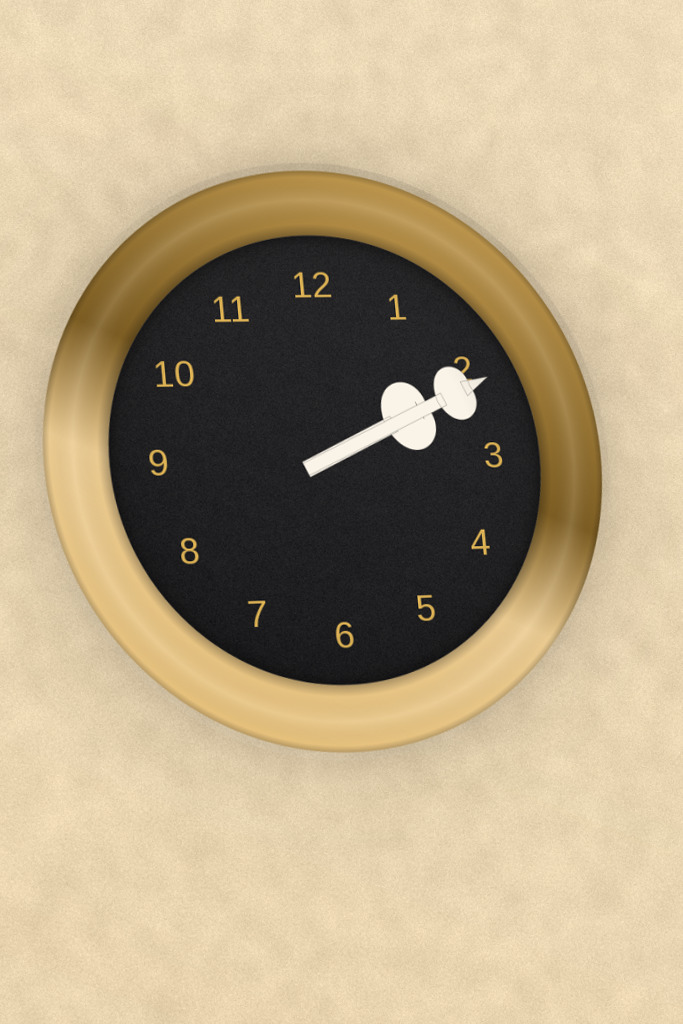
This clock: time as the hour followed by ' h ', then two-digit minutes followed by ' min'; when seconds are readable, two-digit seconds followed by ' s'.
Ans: 2 h 11 min
